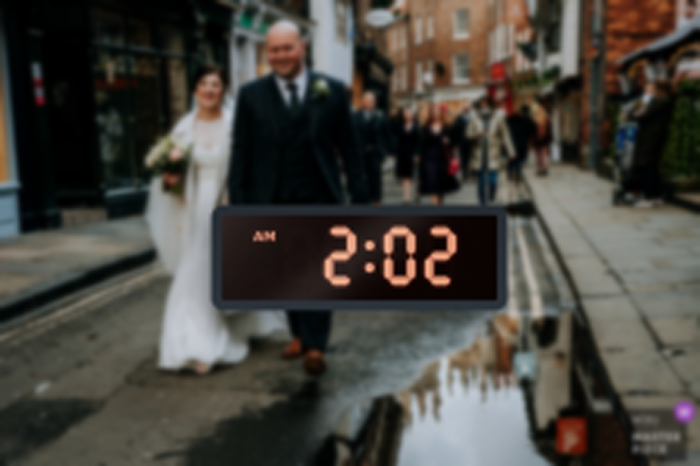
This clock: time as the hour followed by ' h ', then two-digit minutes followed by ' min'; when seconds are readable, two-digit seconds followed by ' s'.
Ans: 2 h 02 min
